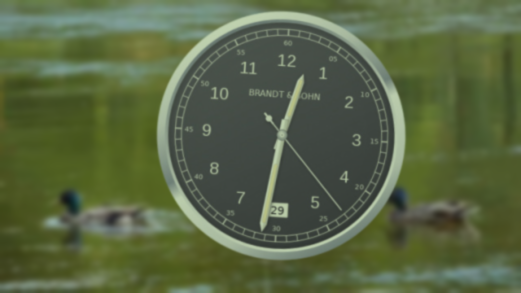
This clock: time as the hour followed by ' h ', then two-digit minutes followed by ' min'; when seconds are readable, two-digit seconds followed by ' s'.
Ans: 12 h 31 min 23 s
